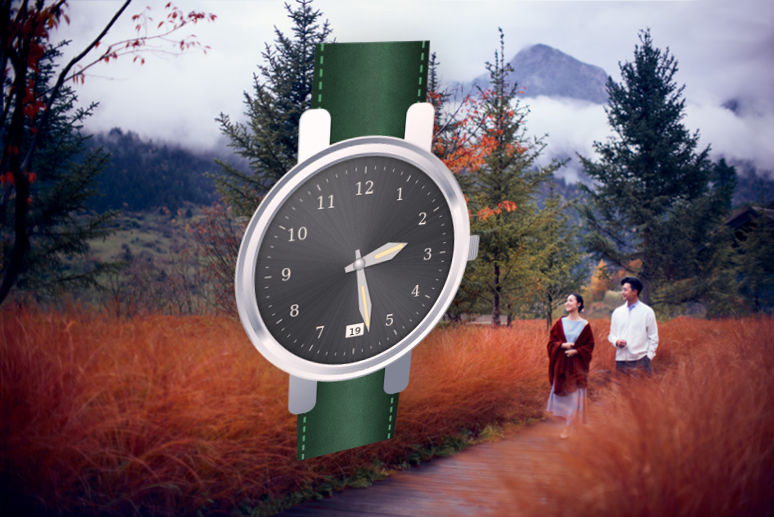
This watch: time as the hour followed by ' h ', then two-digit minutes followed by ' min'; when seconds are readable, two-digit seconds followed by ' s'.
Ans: 2 h 28 min
